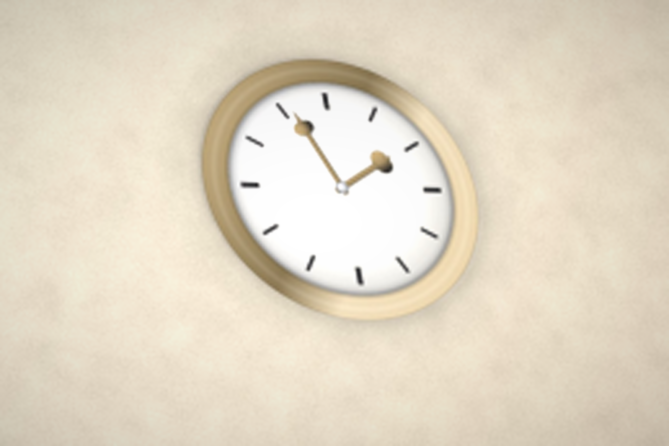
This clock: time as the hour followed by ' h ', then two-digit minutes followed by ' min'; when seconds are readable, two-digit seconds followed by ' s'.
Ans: 1 h 56 min
